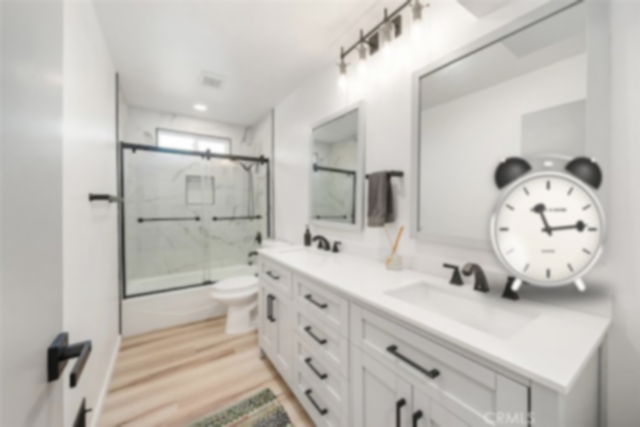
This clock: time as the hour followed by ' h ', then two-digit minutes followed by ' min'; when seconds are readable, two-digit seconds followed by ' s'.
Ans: 11 h 14 min
